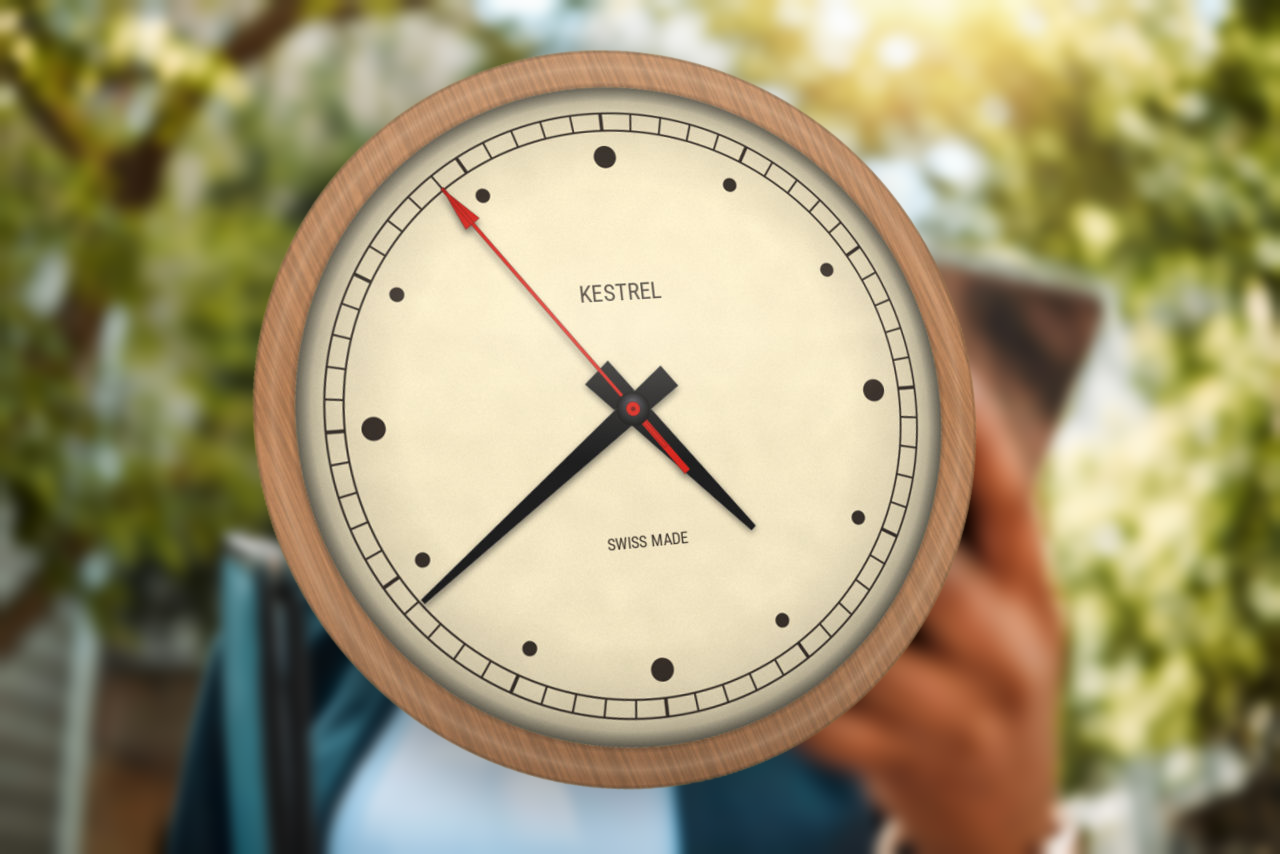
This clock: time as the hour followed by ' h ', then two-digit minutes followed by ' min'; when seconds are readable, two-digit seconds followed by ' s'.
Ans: 4 h 38 min 54 s
